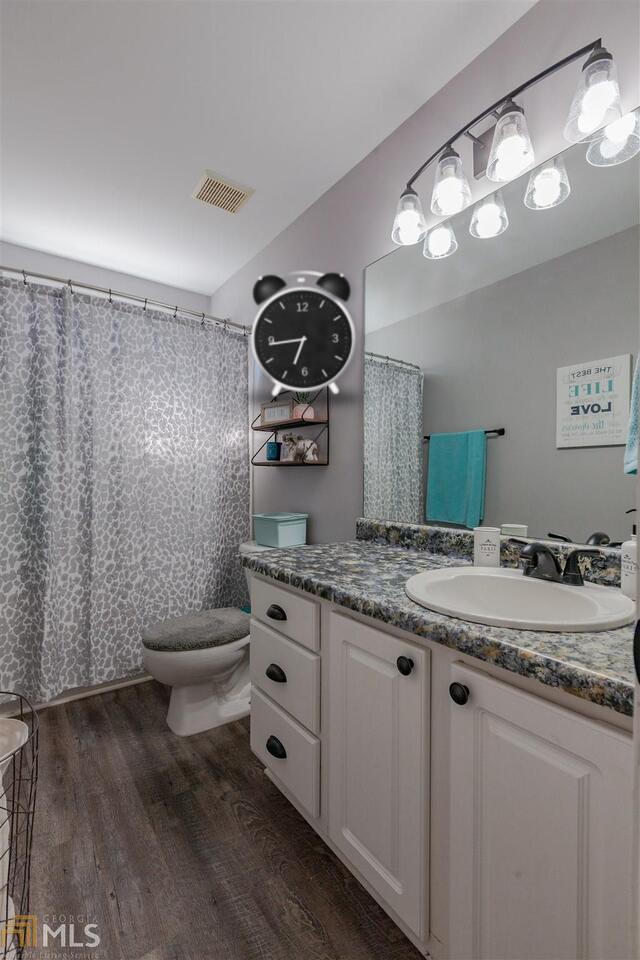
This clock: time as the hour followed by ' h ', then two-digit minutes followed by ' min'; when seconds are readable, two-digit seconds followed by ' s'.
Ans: 6 h 44 min
